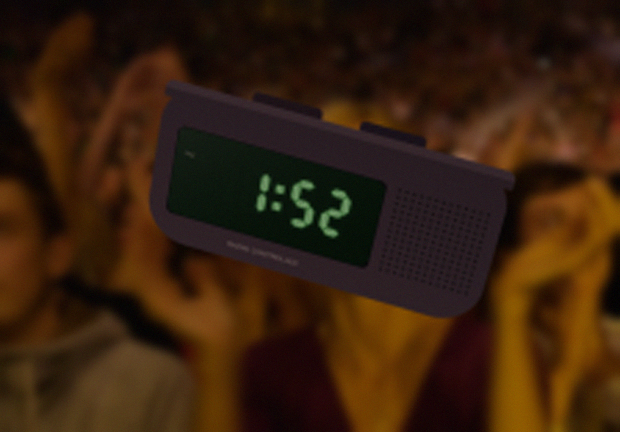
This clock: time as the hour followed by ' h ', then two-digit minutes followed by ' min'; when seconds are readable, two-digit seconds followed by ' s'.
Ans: 1 h 52 min
